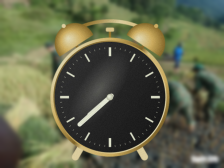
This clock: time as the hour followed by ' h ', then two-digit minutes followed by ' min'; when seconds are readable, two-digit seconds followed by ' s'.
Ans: 7 h 38 min
